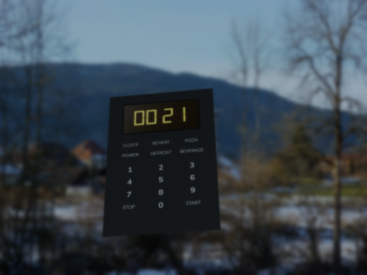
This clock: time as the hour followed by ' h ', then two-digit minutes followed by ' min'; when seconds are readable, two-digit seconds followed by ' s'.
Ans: 0 h 21 min
